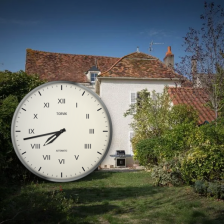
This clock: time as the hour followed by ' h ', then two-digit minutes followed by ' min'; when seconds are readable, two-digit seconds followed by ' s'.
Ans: 7 h 43 min
